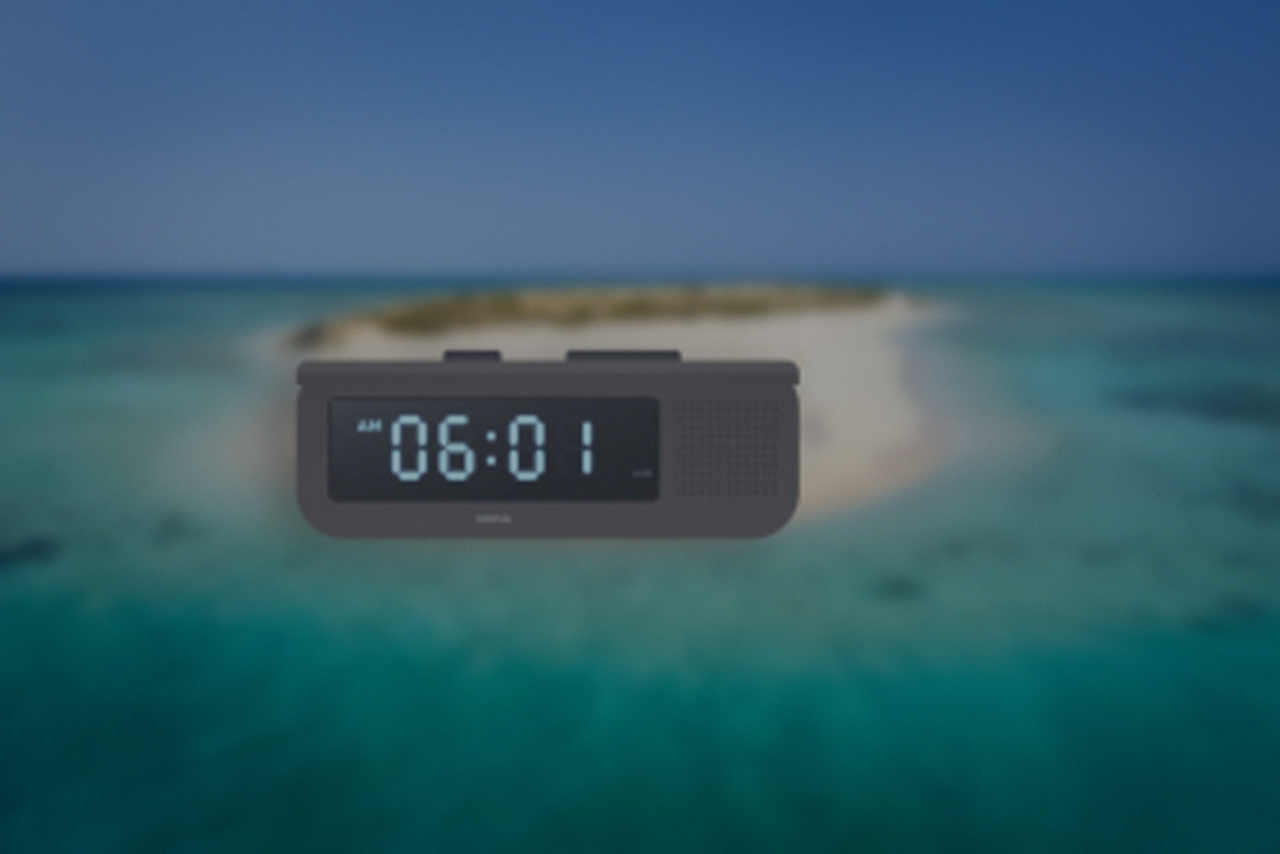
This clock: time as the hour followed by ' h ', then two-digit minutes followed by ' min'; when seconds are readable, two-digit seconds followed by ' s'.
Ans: 6 h 01 min
